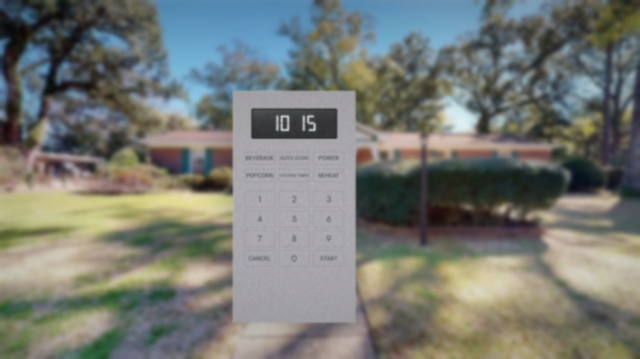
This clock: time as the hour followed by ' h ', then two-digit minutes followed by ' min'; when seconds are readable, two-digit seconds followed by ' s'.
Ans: 10 h 15 min
